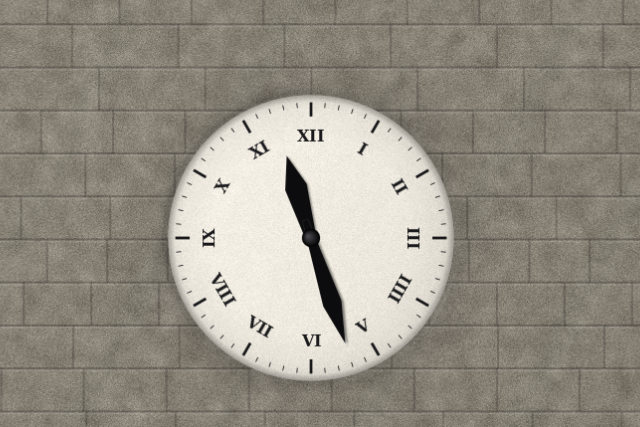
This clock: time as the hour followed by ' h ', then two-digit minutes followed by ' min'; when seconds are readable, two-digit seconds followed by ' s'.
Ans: 11 h 27 min
